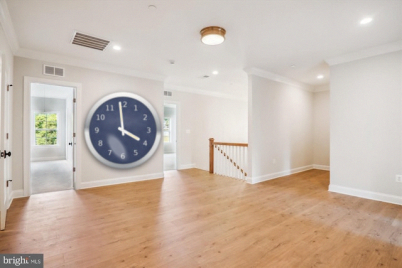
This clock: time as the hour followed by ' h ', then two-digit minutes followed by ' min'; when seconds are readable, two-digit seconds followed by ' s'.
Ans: 3 h 59 min
